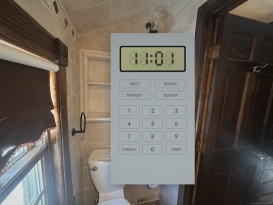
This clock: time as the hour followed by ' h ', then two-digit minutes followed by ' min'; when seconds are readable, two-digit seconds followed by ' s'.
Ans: 11 h 01 min
